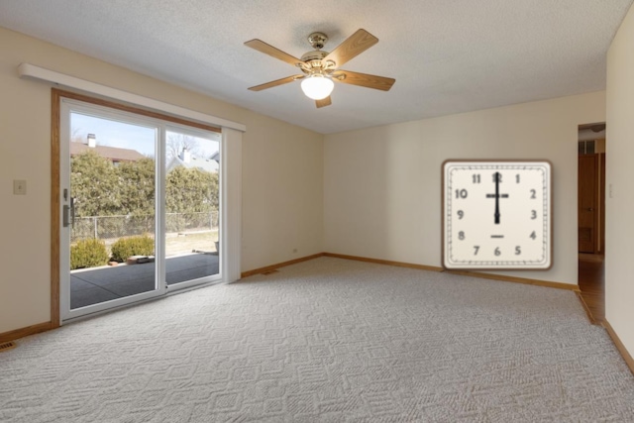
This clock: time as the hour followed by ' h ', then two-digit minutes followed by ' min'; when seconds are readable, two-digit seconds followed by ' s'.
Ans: 12 h 00 min
